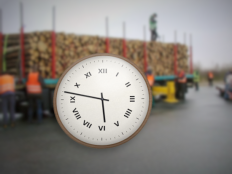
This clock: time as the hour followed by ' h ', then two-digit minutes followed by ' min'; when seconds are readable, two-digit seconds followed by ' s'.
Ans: 5 h 47 min
